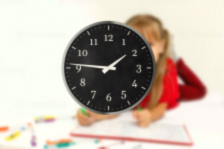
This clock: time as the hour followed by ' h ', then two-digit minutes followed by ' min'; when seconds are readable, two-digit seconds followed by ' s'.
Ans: 1 h 46 min
